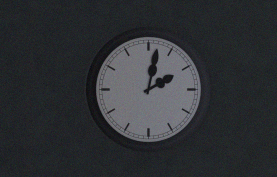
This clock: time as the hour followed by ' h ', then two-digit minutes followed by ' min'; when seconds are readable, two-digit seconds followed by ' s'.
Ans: 2 h 02 min
